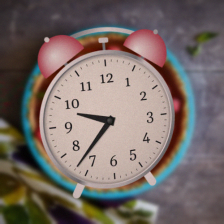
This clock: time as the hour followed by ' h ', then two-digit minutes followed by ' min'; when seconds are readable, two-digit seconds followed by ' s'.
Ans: 9 h 37 min
